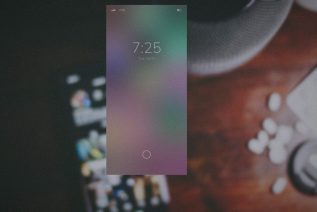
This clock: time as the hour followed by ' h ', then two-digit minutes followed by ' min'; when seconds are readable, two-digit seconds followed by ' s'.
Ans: 7 h 25 min
